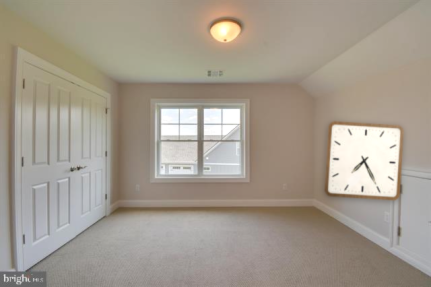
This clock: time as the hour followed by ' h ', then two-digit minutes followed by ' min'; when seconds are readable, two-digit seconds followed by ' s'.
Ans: 7 h 25 min
